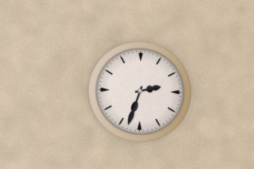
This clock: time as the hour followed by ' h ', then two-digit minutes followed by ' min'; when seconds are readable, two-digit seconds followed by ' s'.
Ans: 2 h 33 min
